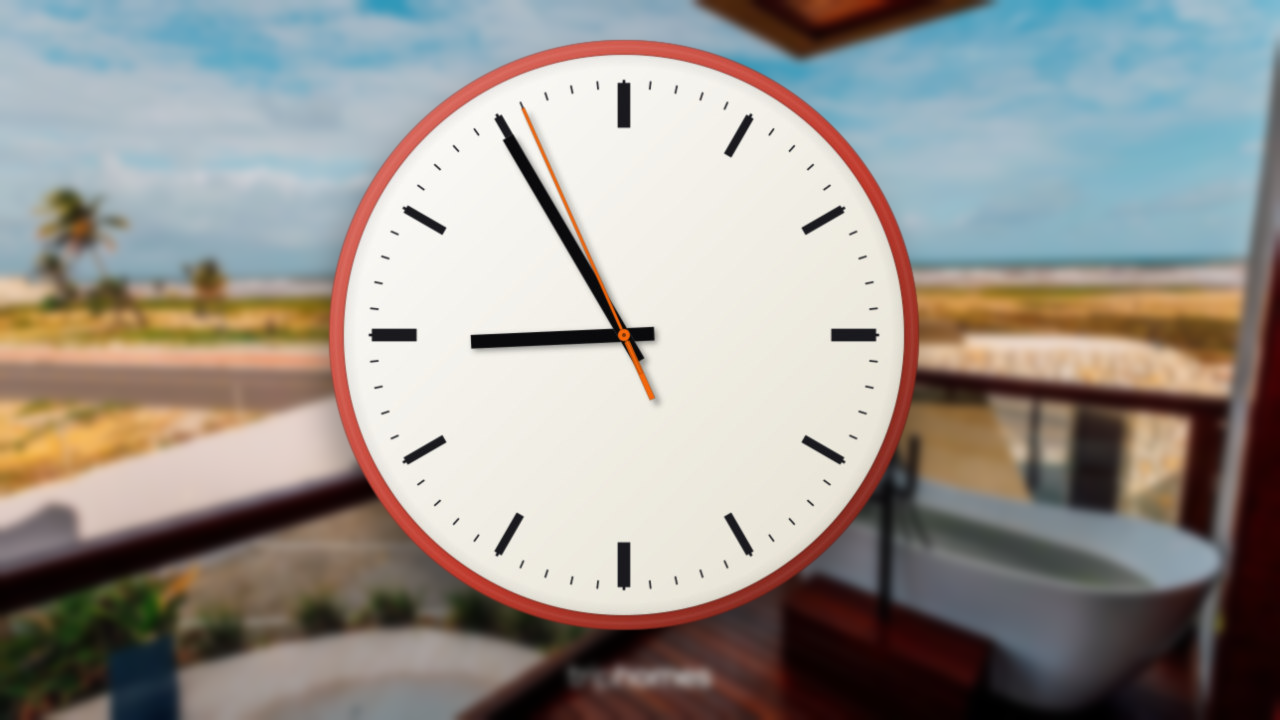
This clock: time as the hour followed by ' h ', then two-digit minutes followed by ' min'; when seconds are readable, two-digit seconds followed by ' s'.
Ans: 8 h 54 min 56 s
